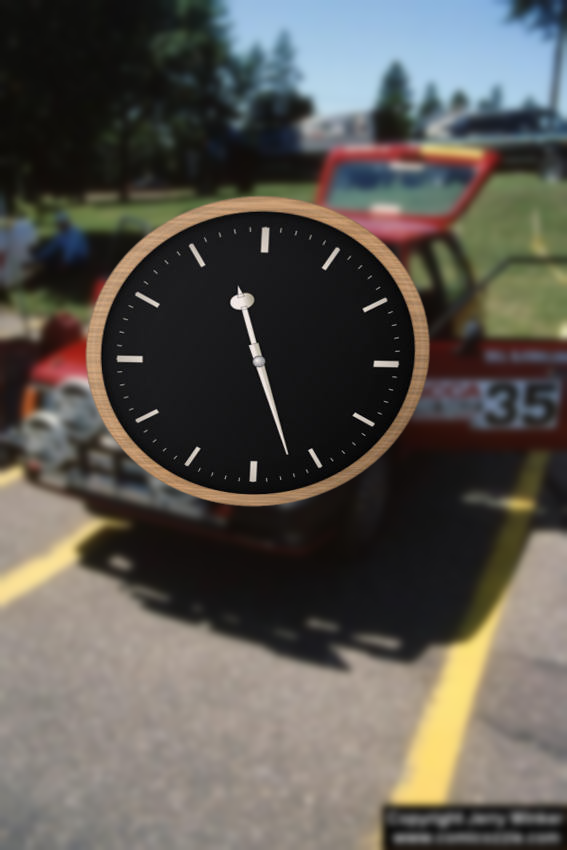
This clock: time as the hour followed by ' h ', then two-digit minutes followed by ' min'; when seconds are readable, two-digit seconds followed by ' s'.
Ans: 11 h 27 min
